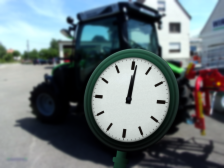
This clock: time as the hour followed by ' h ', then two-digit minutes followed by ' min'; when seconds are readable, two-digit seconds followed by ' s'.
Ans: 12 h 01 min
